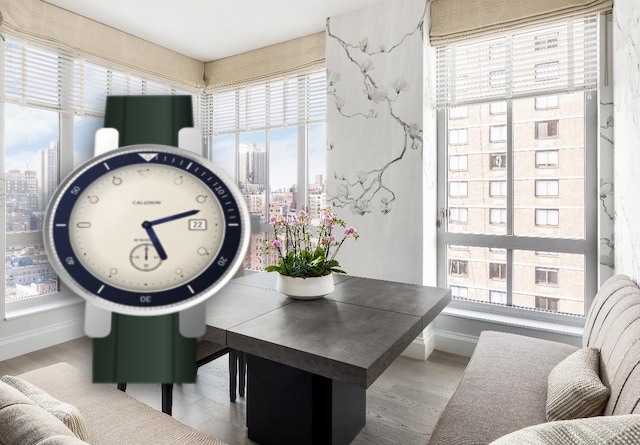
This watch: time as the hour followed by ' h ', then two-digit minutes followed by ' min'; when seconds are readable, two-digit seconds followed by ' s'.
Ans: 5 h 12 min
